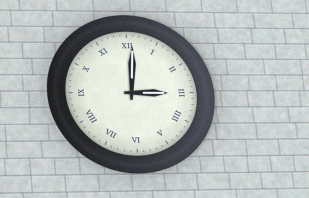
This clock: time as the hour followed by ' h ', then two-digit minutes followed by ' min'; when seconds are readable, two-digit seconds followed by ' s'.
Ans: 3 h 01 min
